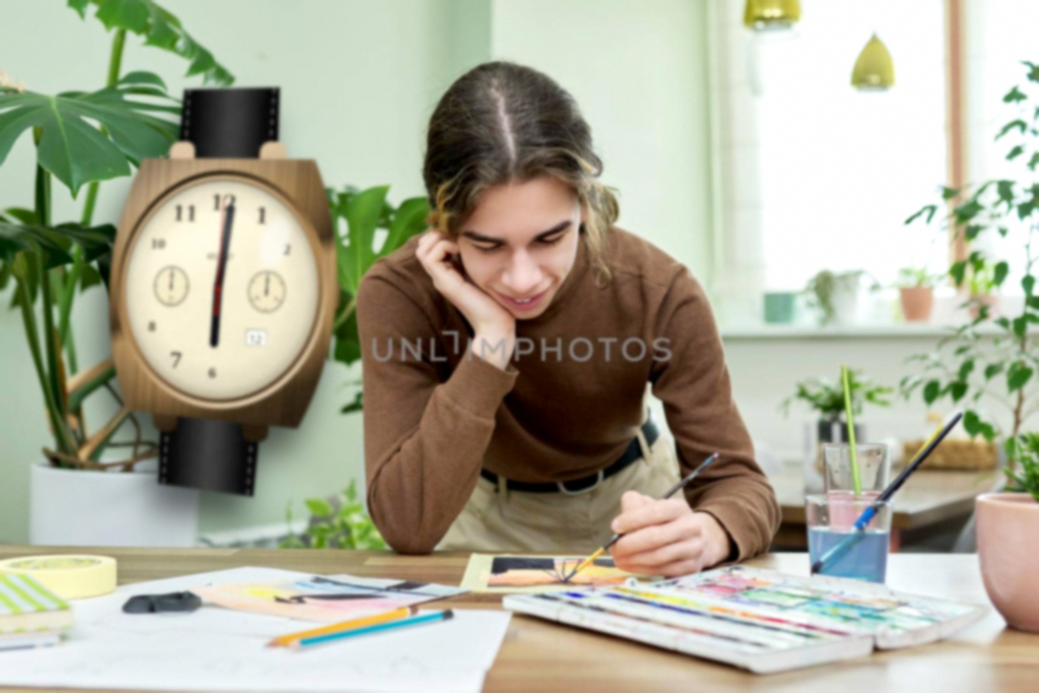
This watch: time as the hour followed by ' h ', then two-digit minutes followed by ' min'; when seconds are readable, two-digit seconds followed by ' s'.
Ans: 6 h 01 min
